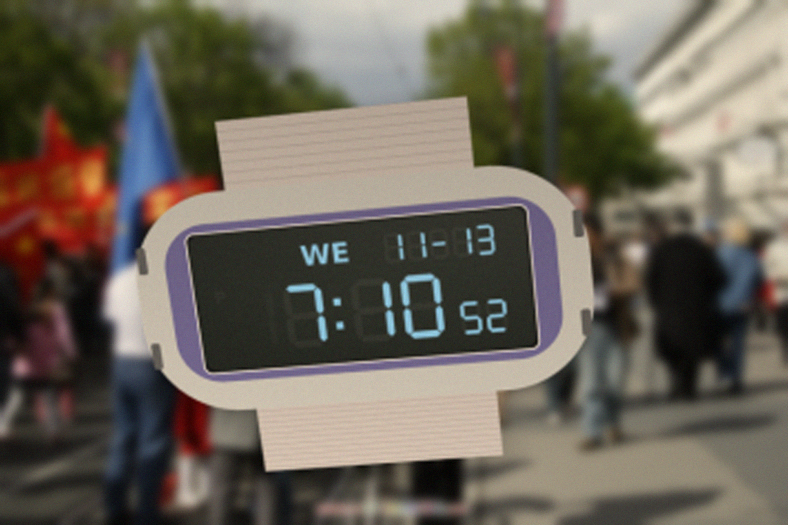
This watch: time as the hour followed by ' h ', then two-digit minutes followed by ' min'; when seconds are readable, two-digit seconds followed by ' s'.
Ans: 7 h 10 min 52 s
